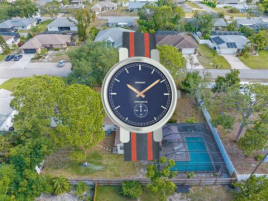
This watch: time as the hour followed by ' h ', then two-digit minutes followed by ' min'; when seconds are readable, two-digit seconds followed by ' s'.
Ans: 10 h 09 min
